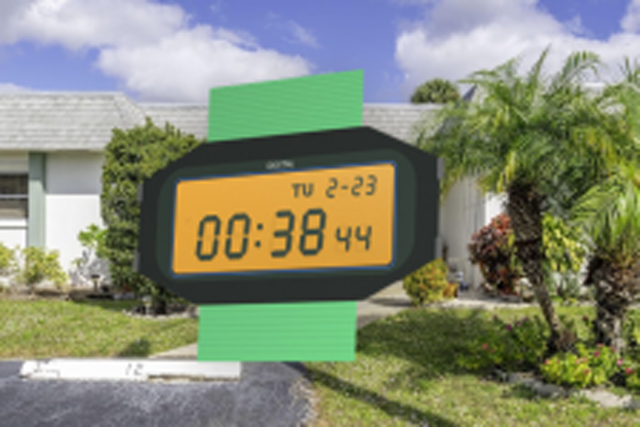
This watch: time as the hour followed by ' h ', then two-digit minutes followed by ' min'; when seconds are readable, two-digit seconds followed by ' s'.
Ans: 0 h 38 min 44 s
